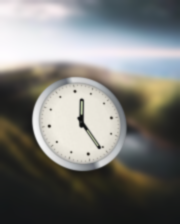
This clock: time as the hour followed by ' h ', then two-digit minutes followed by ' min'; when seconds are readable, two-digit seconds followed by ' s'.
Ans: 12 h 26 min
